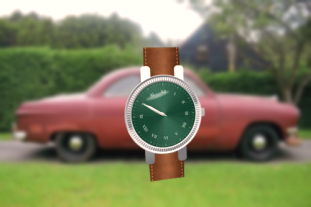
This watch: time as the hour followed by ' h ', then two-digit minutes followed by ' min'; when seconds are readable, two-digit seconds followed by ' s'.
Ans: 9 h 50 min
